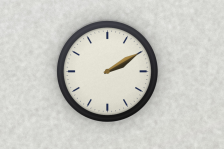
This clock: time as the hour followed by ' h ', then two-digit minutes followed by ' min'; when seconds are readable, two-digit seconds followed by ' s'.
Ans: 2 h 10 min
